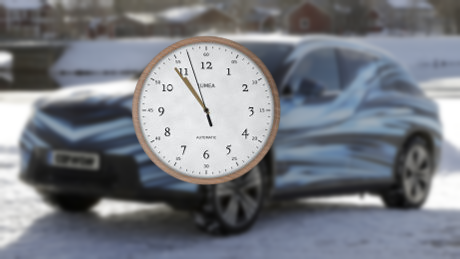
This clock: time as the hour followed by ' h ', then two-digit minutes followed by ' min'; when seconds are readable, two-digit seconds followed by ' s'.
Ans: 10 h 53 min 57 s
